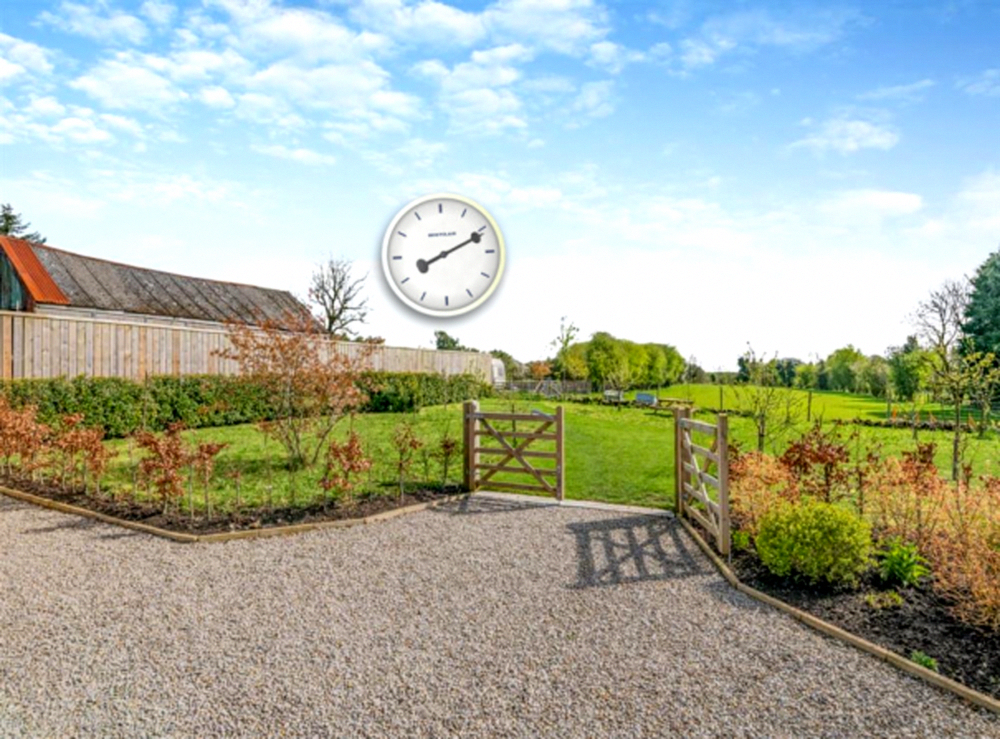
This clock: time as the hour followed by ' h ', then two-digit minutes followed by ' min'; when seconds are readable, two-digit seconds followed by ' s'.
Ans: 8 h 11 min
